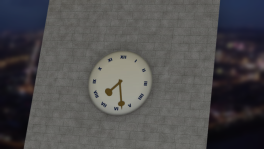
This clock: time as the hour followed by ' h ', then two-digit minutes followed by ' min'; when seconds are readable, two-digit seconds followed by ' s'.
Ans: 7 h 28 min
